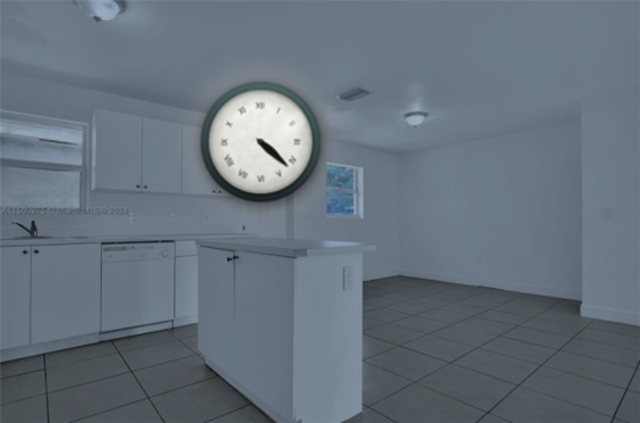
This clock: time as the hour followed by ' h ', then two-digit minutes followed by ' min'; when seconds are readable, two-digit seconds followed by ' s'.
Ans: 4 h 22 min
